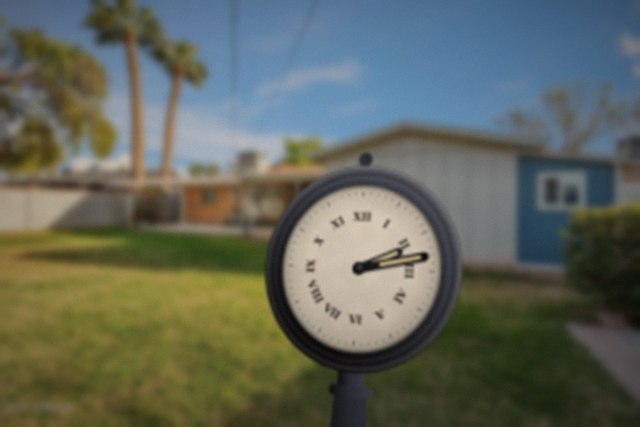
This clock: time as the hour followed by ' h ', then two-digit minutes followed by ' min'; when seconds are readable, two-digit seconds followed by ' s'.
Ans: 2 h 13 min
